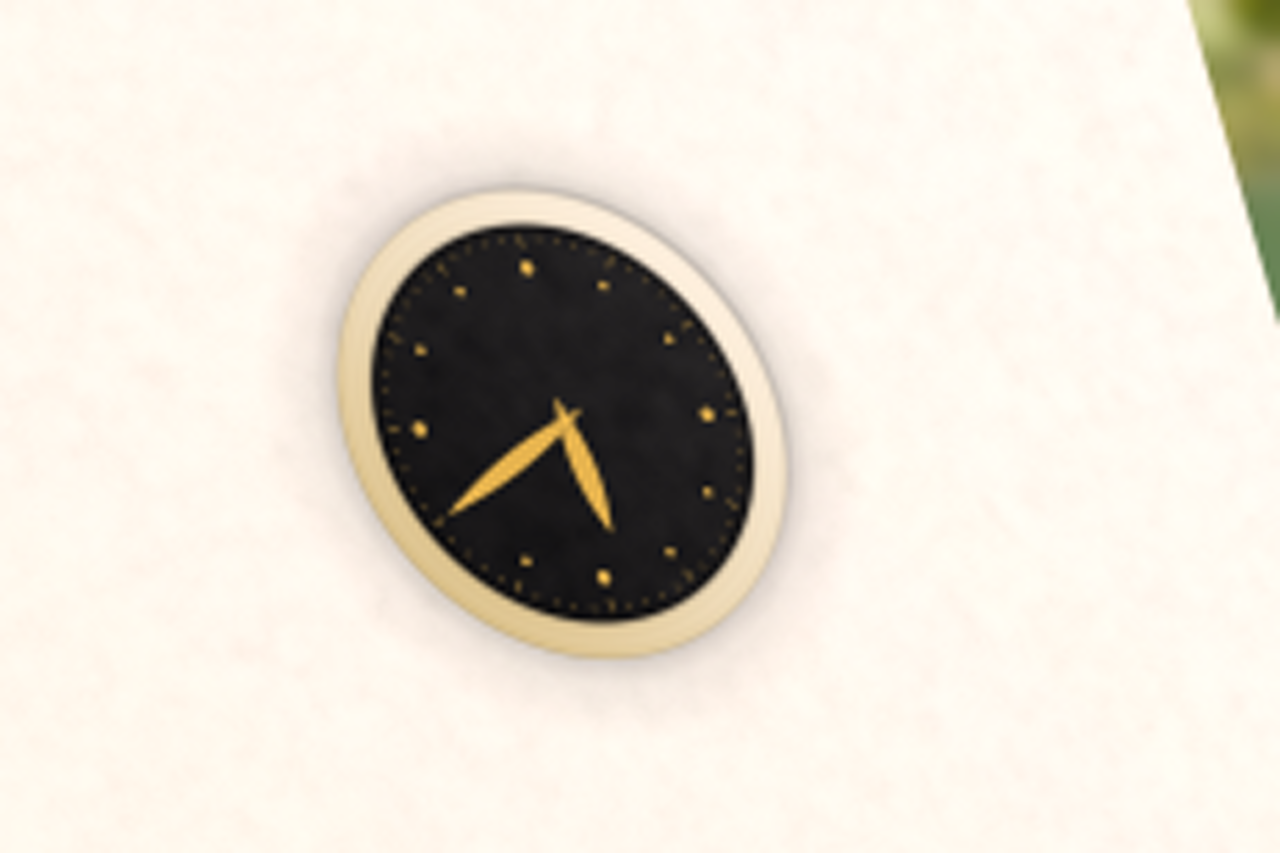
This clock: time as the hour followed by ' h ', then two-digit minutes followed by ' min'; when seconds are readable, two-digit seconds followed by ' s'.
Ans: 5 h 40 min
